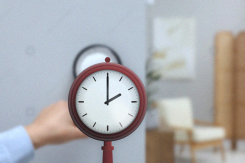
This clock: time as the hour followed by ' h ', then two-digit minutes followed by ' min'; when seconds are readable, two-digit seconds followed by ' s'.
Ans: 2 h 00 min
